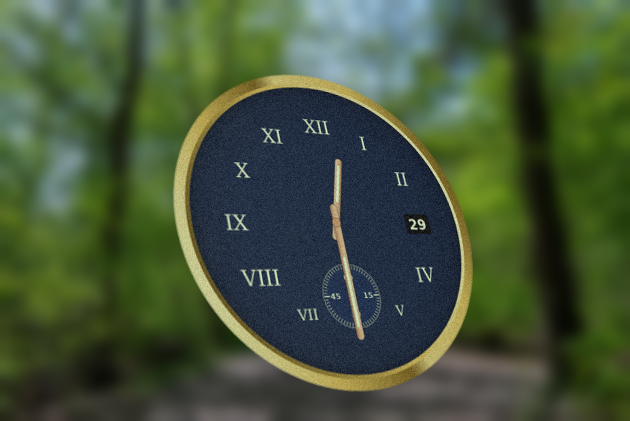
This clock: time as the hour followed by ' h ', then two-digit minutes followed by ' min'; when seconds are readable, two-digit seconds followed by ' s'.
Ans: 12 h 30 min
